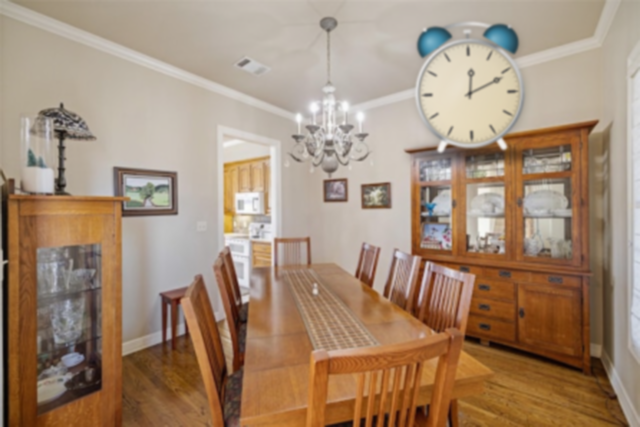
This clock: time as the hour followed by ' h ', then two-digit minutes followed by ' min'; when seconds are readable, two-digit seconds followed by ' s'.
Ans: 12 h 11 min
